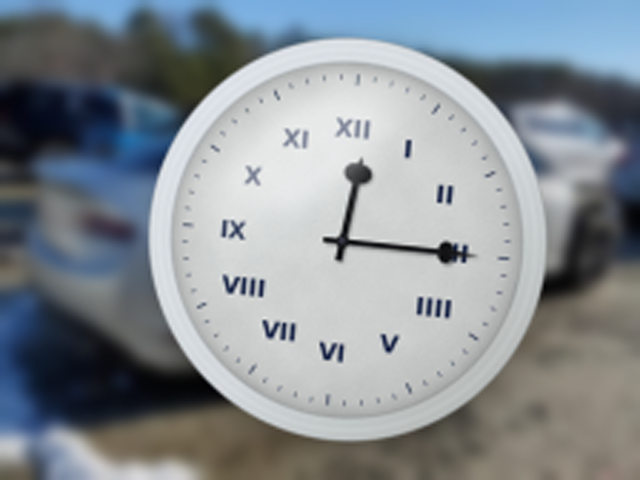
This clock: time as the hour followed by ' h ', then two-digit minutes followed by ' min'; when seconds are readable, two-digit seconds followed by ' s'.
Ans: 12 h 15 min
